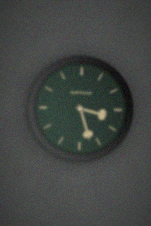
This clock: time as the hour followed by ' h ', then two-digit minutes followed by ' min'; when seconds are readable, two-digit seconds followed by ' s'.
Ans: 3 h 27 min
